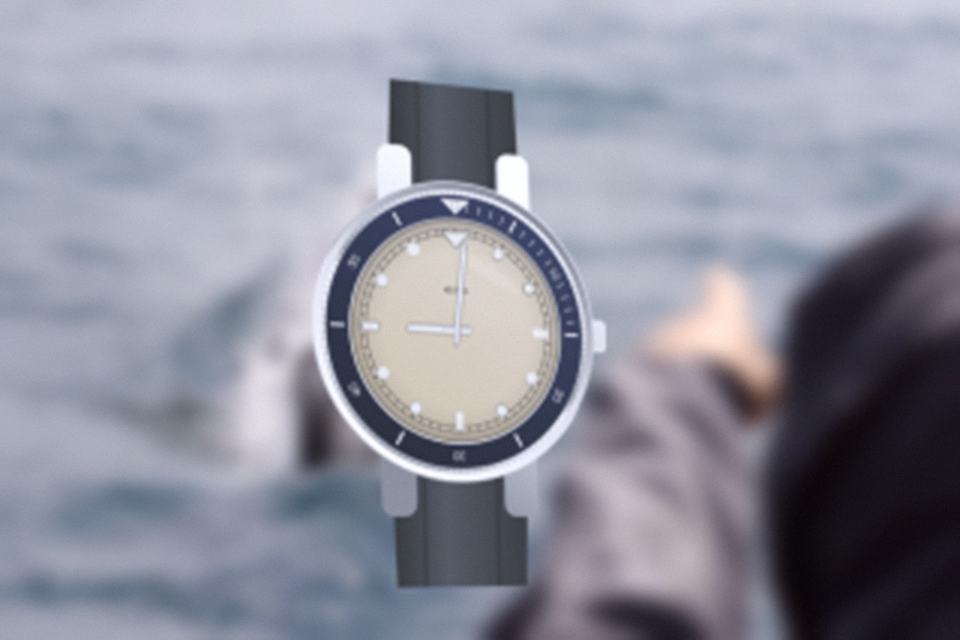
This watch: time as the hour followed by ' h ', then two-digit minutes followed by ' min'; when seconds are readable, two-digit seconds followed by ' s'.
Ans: 9 h 01 min
